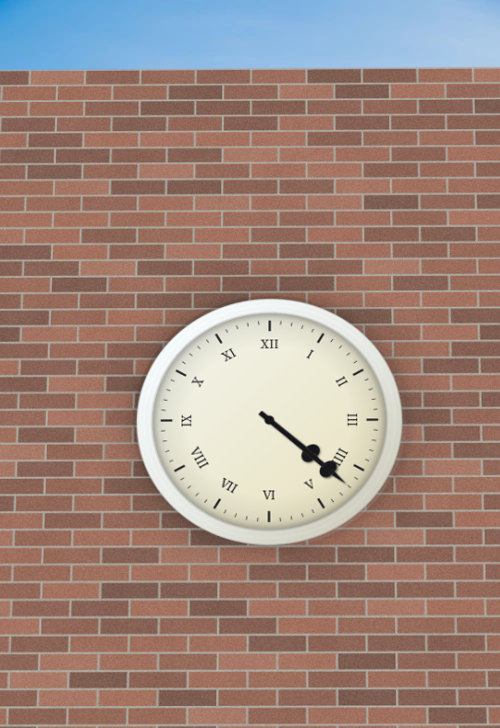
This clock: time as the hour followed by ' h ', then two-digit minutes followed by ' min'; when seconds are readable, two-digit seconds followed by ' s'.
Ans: 4 h 22 min
